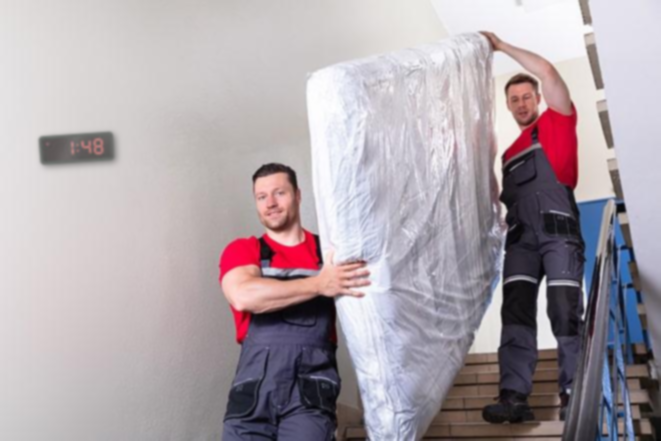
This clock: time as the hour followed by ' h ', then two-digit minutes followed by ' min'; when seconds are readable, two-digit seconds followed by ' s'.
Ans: 1 h 48 min
